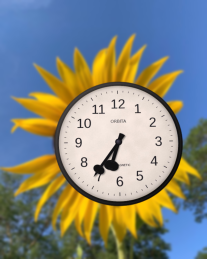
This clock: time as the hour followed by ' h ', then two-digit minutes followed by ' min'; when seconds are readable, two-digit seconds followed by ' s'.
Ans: 6 h 36 min
